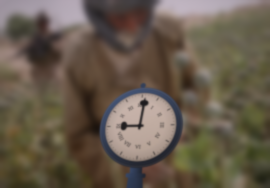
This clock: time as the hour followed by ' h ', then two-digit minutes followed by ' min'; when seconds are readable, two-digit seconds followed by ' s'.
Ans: 9 h 01 min
